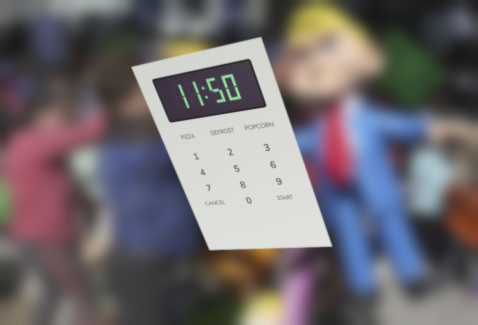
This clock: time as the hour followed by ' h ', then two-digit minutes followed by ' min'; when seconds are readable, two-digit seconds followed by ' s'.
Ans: 11 h 50 min
